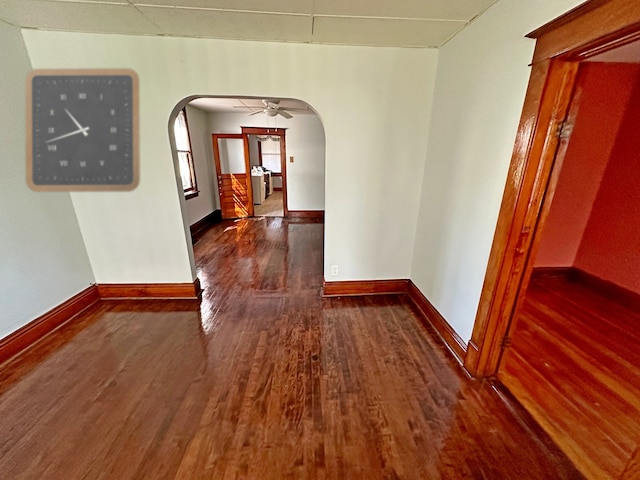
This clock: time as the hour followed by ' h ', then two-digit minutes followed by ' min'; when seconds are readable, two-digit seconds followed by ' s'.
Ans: 10 h 42 min
